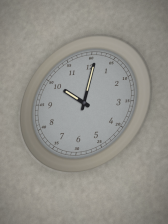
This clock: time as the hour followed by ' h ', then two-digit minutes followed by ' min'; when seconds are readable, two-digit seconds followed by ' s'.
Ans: 10 h 01 min
